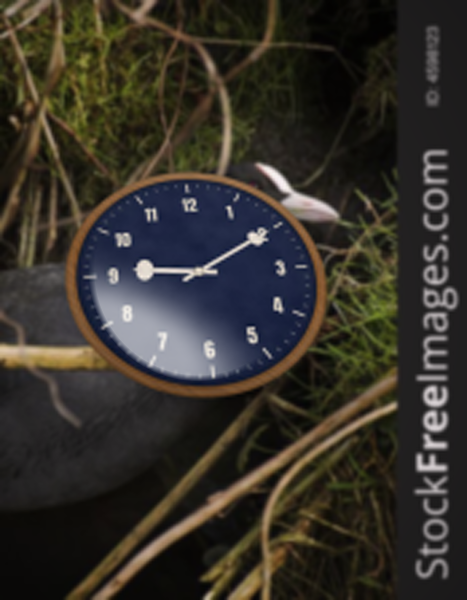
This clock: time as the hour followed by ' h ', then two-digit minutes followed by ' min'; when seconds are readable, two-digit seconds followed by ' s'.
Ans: 9 h 10 min
